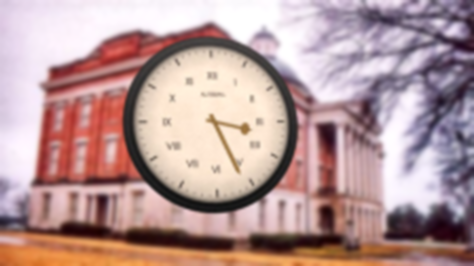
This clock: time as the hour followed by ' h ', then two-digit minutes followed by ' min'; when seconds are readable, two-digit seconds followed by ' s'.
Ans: 3 h 26 min
